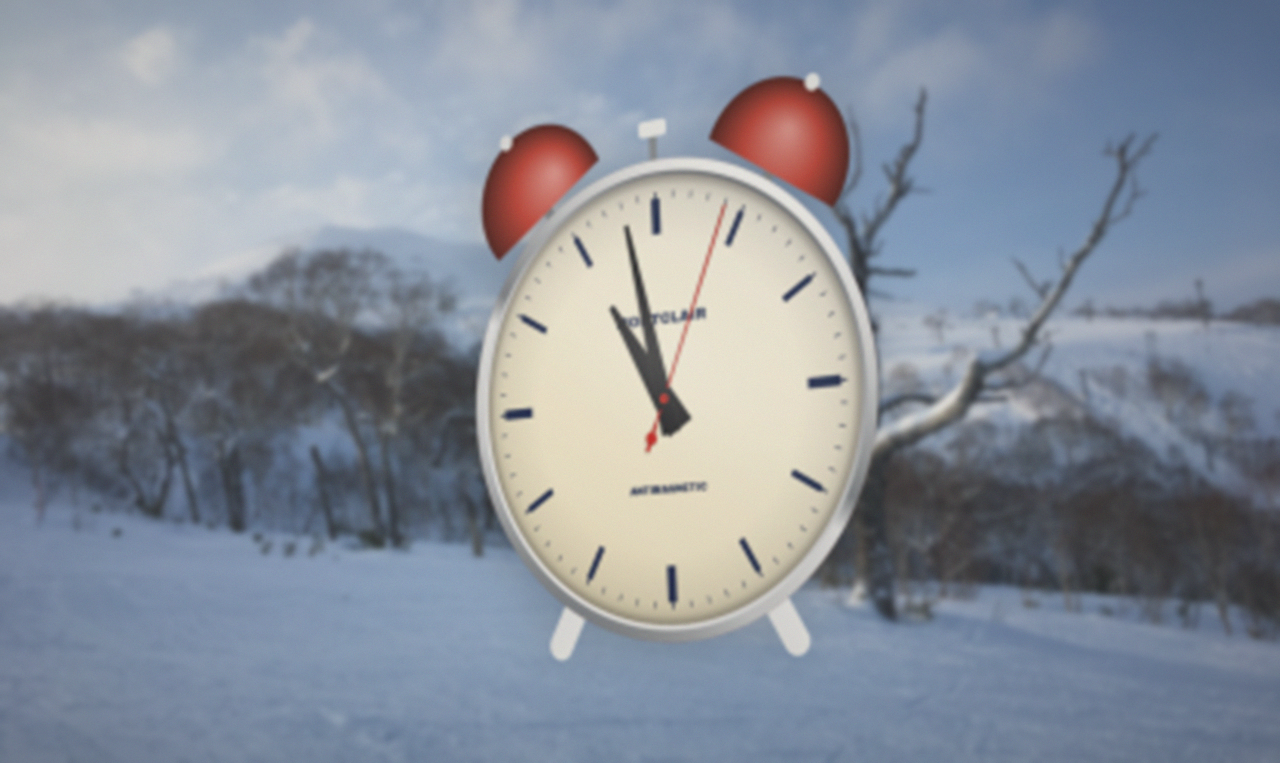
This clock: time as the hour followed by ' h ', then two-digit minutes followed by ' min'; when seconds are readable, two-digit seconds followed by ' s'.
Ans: 10 h 58 min 04 s
